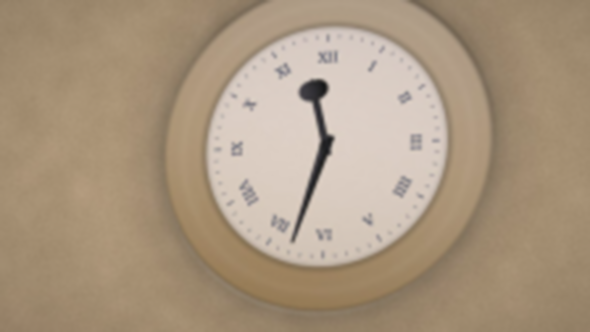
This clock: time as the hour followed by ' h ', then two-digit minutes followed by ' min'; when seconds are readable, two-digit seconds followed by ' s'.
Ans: 11 h 33 min
